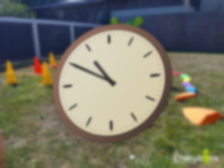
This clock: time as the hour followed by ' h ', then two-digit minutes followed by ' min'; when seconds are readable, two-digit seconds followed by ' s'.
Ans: 10 h 50 min
